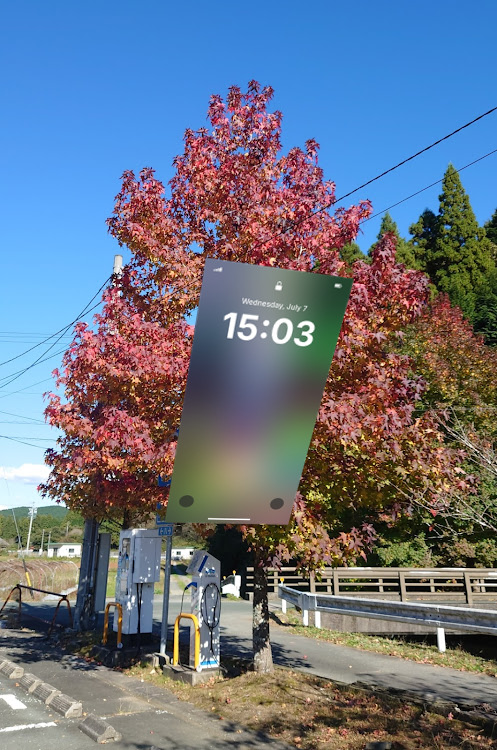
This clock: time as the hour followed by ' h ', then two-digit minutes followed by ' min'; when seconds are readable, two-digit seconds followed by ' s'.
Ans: 15 h 03 min
